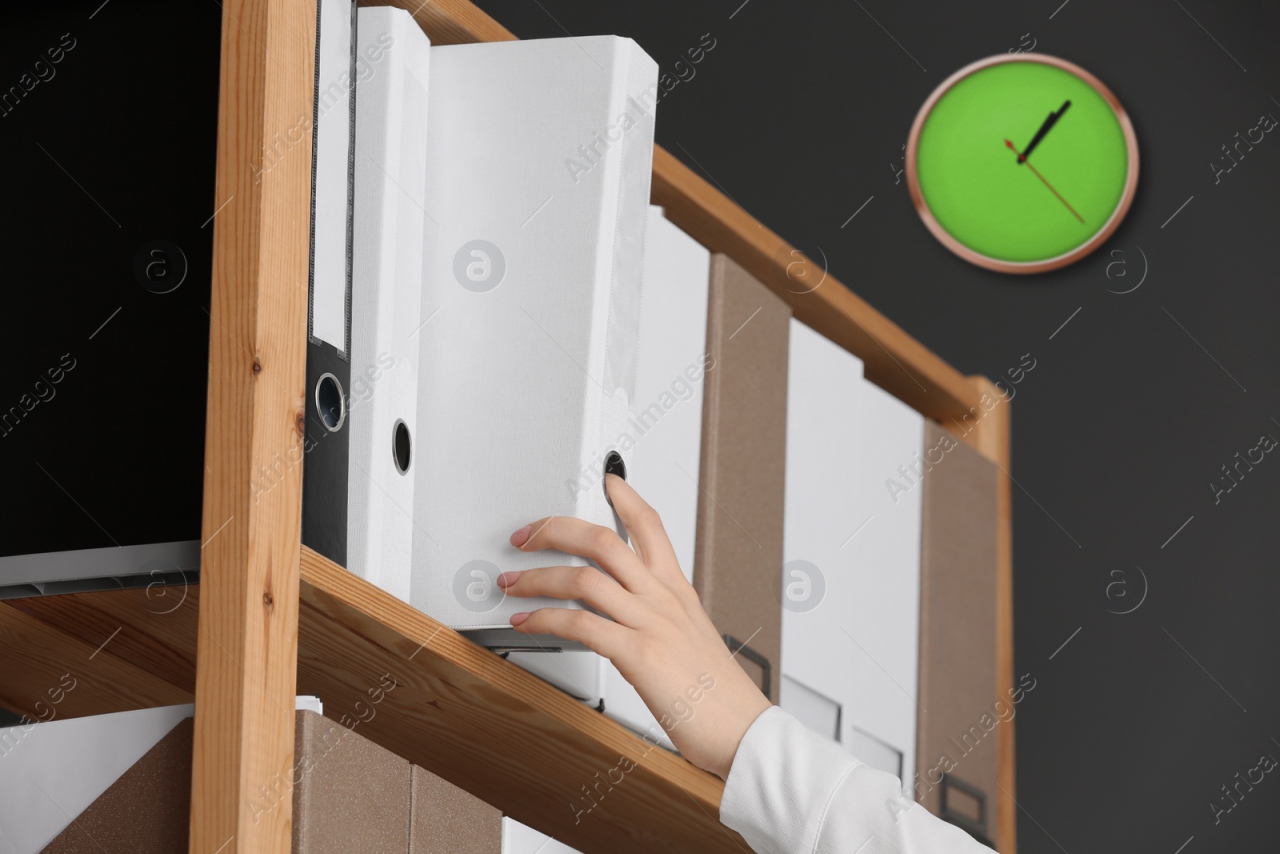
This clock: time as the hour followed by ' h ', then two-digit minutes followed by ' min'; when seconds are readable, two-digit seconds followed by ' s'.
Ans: 1 h 06 min 23 s
